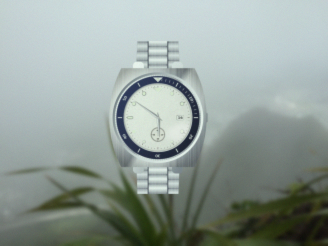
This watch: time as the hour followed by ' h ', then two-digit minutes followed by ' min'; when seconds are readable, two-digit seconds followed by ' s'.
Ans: 5 h 51 min
